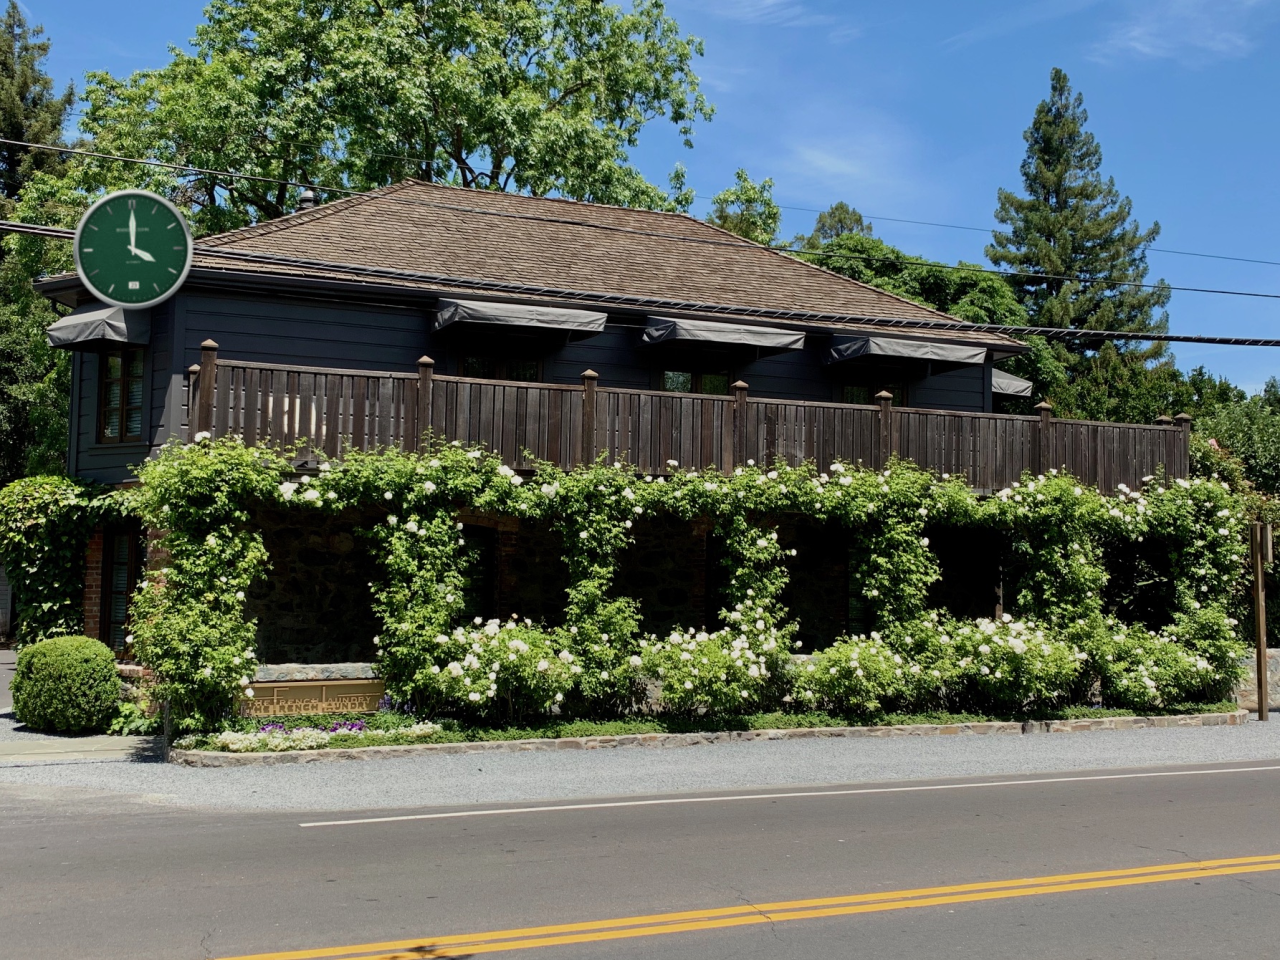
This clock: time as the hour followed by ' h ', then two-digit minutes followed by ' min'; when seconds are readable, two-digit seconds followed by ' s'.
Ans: 4 h 00 min
